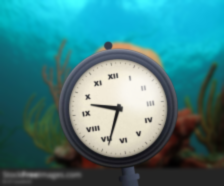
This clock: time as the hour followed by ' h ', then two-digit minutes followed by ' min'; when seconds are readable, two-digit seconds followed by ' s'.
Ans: 9 h 34 min
